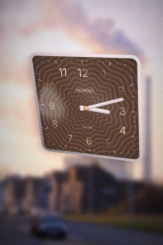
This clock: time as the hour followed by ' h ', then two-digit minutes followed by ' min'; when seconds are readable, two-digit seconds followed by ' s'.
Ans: 3 h 12 min
